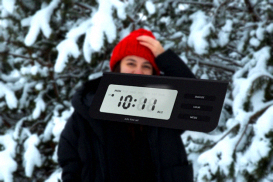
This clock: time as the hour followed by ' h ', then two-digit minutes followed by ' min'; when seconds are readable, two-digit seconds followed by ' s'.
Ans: 10 h 11 min
